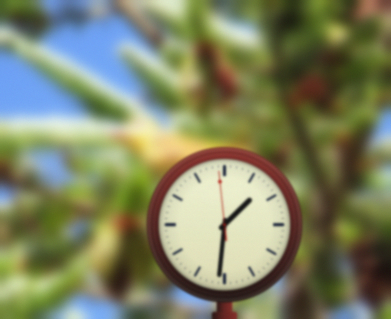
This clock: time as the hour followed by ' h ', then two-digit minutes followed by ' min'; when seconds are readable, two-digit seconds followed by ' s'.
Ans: 1 h 30 min 59 s
